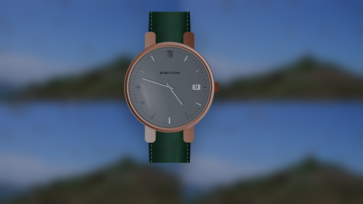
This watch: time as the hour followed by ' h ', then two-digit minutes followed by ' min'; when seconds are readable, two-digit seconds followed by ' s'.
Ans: 4 h 48 min
